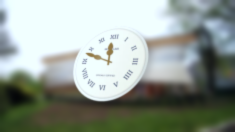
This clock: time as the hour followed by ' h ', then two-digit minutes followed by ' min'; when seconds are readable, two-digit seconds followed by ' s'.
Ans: 11 h 48 min
